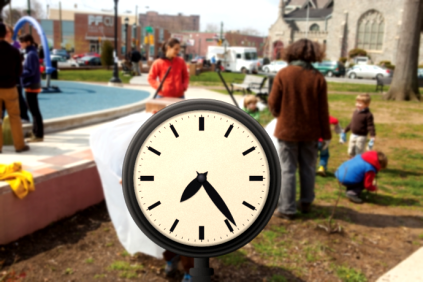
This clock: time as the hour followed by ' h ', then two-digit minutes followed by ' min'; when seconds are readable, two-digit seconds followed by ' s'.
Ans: 7 h 24 min
